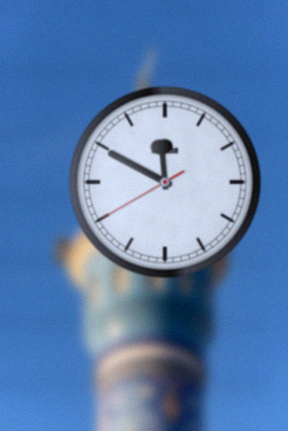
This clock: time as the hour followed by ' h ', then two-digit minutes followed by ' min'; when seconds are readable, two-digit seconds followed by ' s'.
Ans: 11 h 49 min 40 s
